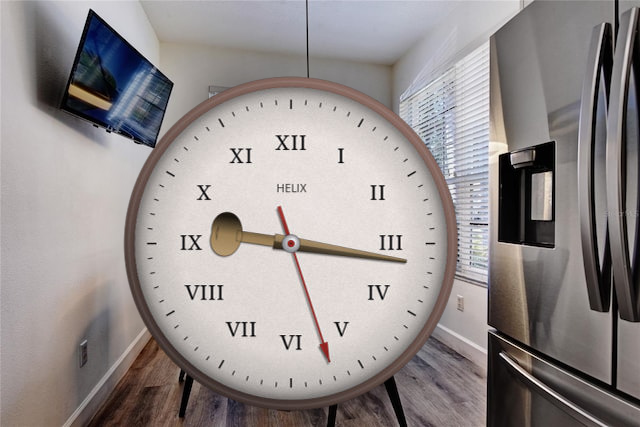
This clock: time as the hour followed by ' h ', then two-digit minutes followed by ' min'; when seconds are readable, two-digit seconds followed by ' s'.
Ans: 9 h 16 min 27 s
